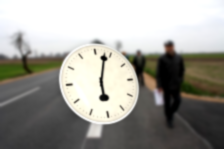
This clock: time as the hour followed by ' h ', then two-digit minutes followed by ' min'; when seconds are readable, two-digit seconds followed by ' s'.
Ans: 6 h 03 min
